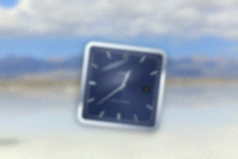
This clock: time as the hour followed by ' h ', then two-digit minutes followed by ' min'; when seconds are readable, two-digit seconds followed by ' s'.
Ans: 12 h 38 min
